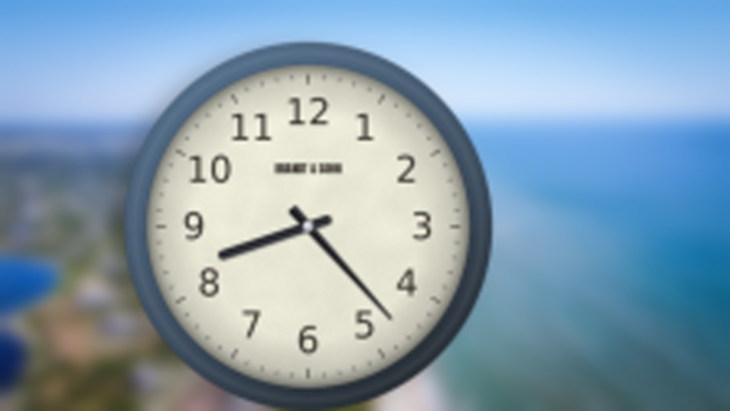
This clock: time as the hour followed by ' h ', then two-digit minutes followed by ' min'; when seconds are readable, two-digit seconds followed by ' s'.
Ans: 8 h 23 min
